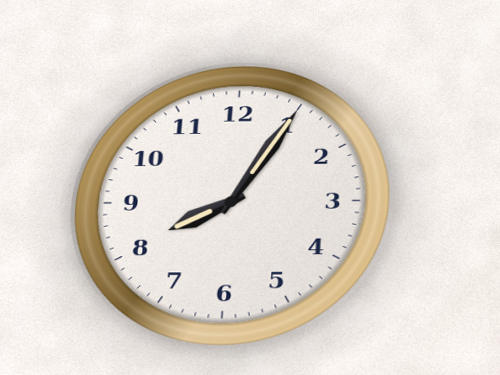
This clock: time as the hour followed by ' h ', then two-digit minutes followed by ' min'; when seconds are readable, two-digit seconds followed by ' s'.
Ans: 8 h 05 min
